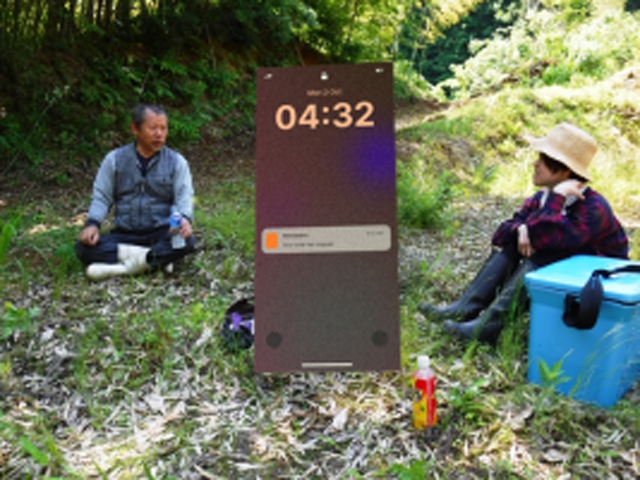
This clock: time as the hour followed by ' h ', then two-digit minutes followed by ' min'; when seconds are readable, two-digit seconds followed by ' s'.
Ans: 4 h 32 min
